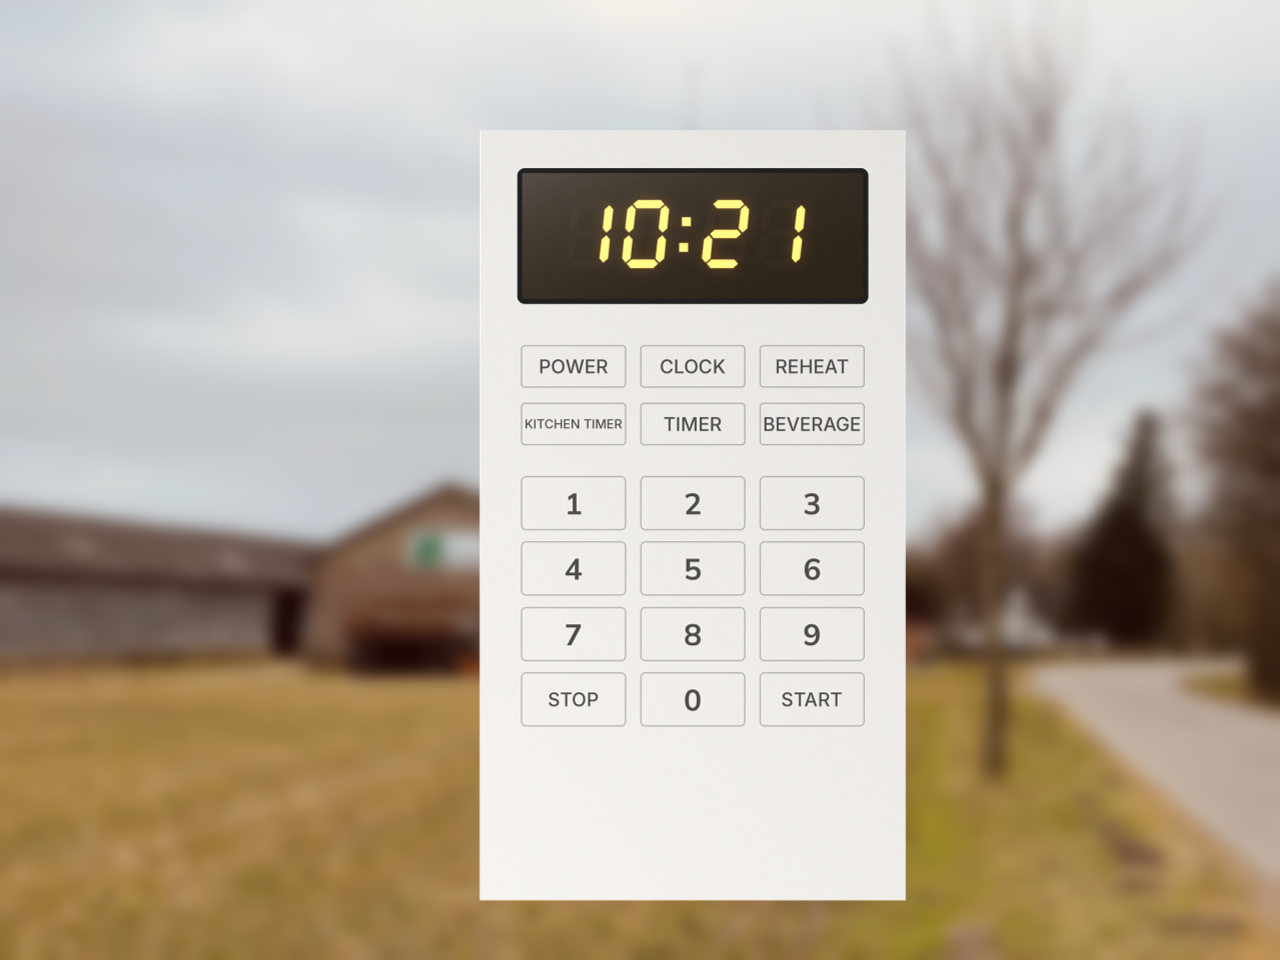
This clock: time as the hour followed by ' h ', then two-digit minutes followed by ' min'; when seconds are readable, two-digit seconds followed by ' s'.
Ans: 10 h 21 min
